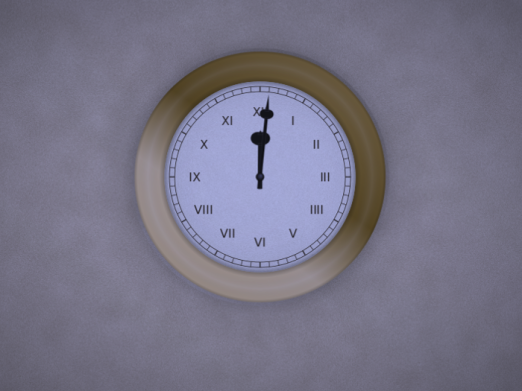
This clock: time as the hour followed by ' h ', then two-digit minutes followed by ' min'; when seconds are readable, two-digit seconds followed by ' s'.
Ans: 12 h 01 min
